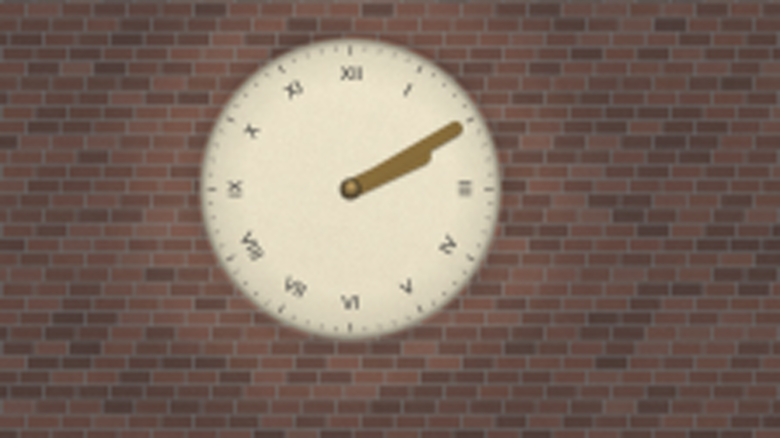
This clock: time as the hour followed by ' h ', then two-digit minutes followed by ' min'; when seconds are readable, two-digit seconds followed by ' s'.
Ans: 2 h 10 min
